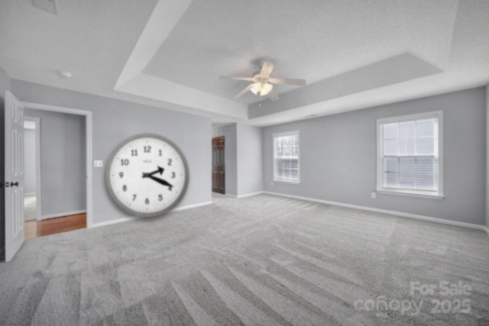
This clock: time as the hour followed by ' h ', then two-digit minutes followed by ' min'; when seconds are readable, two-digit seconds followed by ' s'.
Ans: 2 h 19 min
